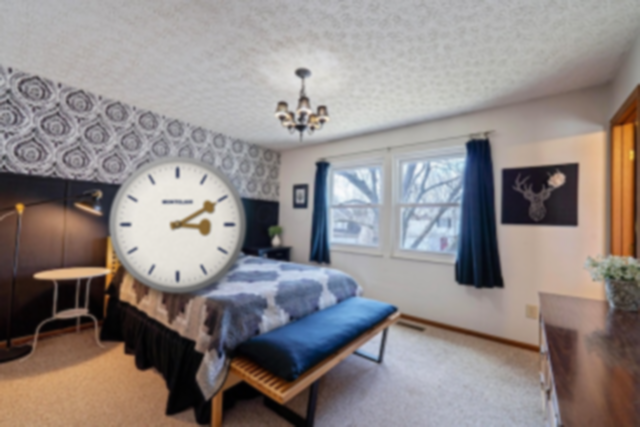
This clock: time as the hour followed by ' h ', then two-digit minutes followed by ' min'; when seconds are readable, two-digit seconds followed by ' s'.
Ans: 3 h 10 min
